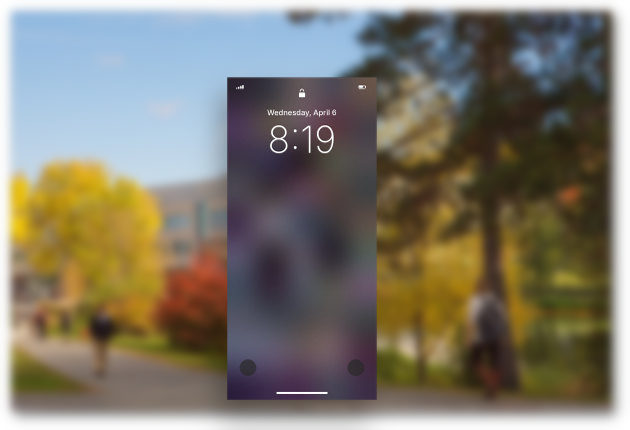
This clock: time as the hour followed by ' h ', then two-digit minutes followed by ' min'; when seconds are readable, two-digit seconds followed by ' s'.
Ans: 8 h 19 min
